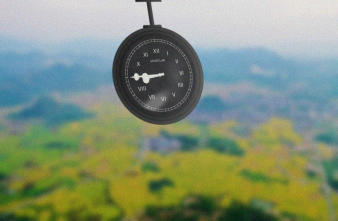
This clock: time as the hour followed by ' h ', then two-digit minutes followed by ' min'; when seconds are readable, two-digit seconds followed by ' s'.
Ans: 8 h 45 min
